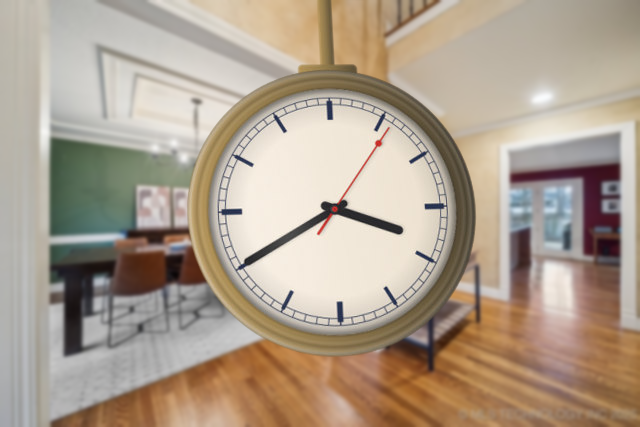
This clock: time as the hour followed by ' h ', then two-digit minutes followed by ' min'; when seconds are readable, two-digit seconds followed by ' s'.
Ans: 3 h 40 min 06 s
